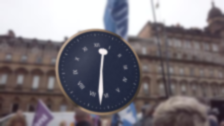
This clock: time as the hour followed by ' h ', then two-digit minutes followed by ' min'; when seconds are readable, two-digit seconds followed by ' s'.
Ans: 12 h 32 min
